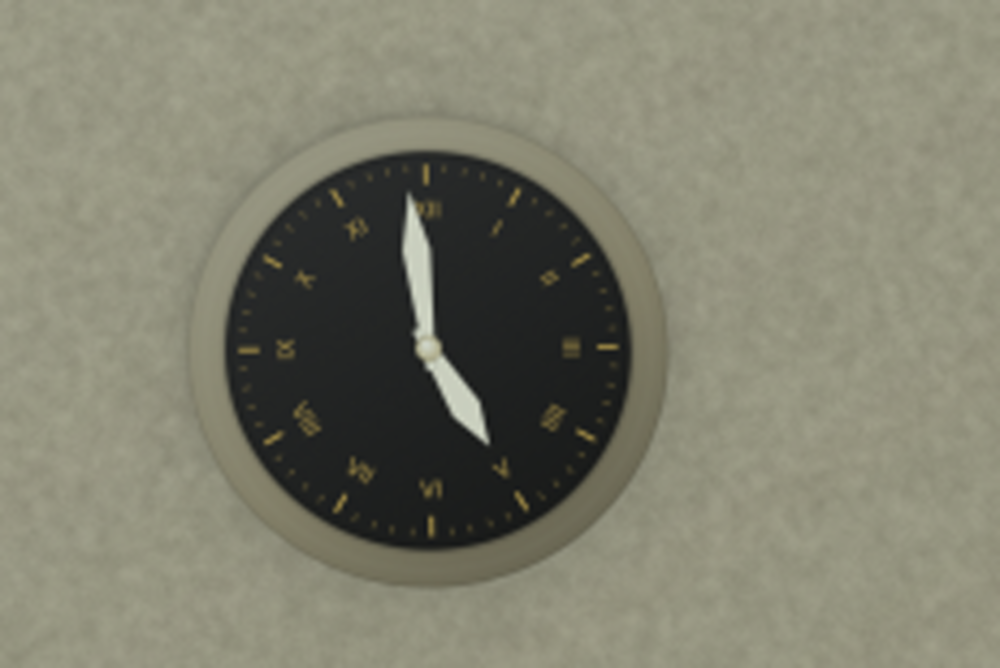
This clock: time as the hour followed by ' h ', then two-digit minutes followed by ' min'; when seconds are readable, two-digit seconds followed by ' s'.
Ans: 4 h 59 min
